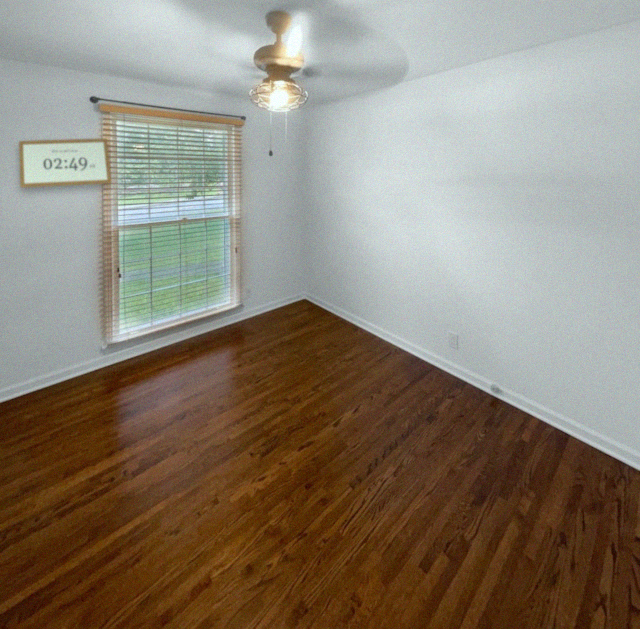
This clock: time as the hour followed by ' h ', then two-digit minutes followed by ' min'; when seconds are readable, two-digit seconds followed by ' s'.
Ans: 2 h 49 min
